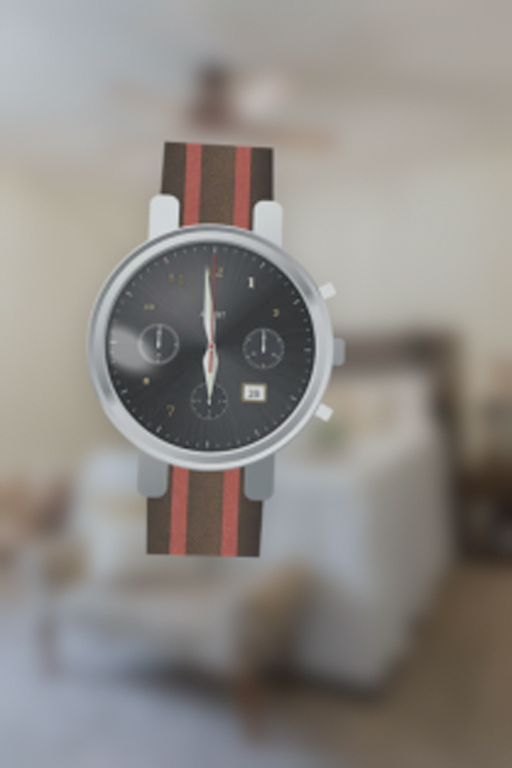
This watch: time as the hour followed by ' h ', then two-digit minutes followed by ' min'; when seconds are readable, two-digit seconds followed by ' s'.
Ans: 5 h 59 min
